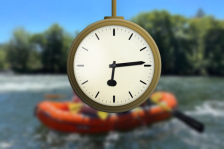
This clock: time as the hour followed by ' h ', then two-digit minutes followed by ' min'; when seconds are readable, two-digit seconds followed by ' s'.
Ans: 6 h 14 min
